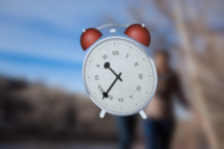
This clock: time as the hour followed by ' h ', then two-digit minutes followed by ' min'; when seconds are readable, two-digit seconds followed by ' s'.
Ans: 10 h 37 min
